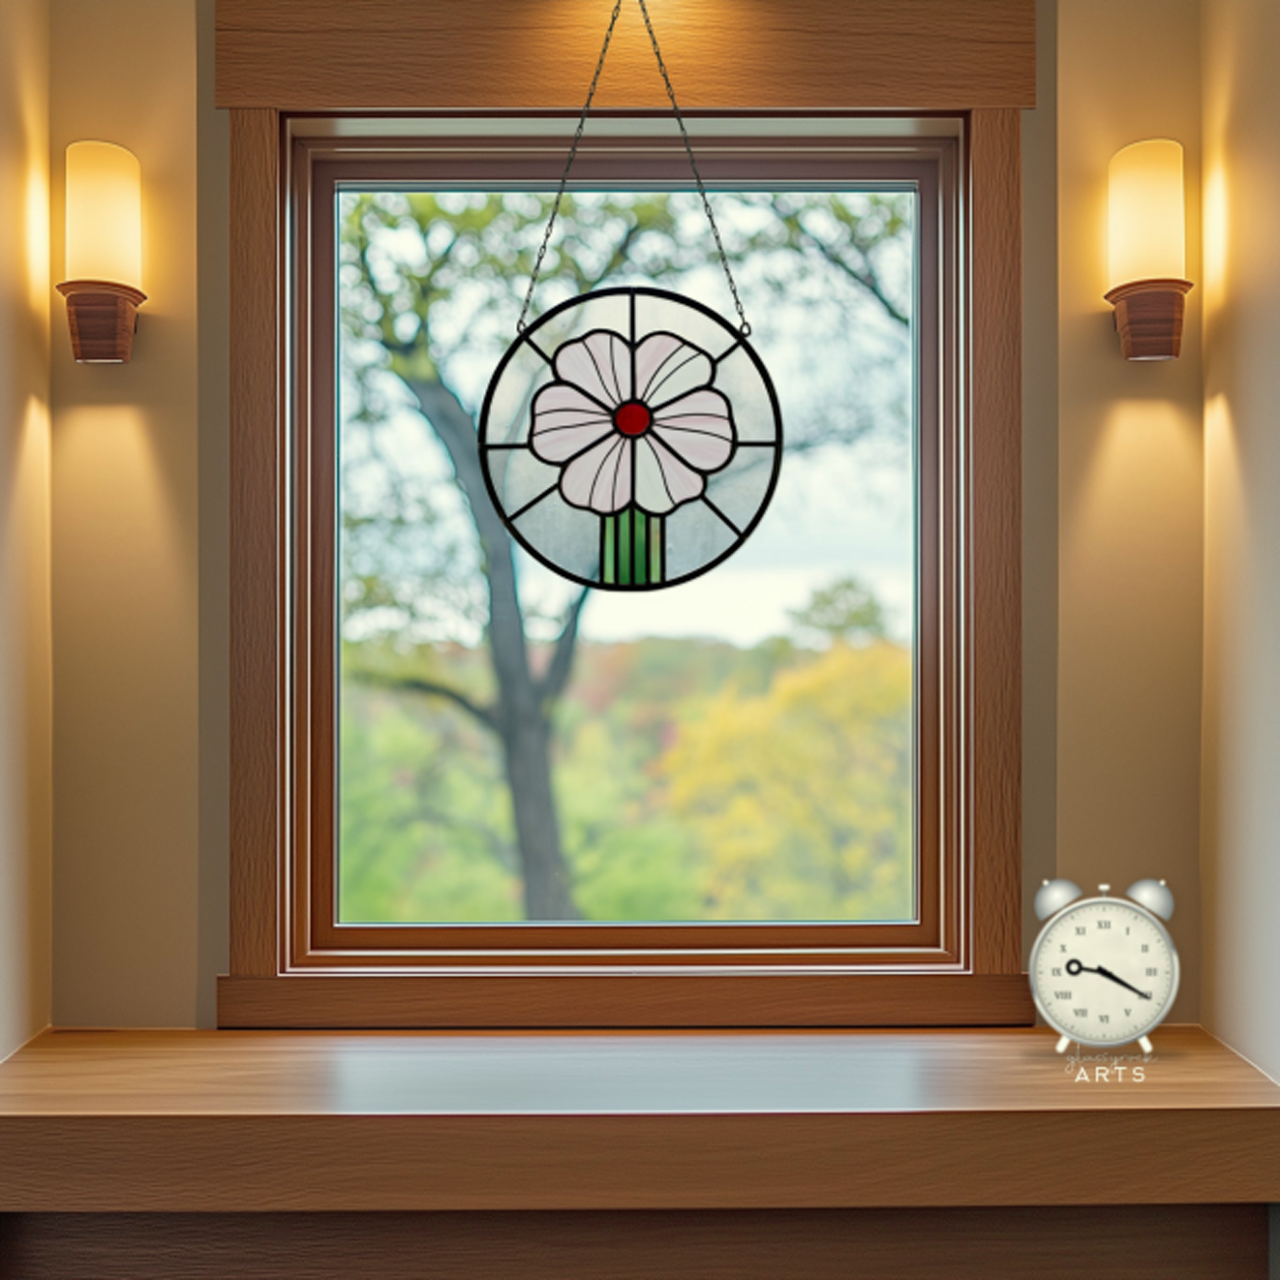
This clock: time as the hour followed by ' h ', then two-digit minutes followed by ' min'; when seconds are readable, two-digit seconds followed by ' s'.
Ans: 9 h 20 min
